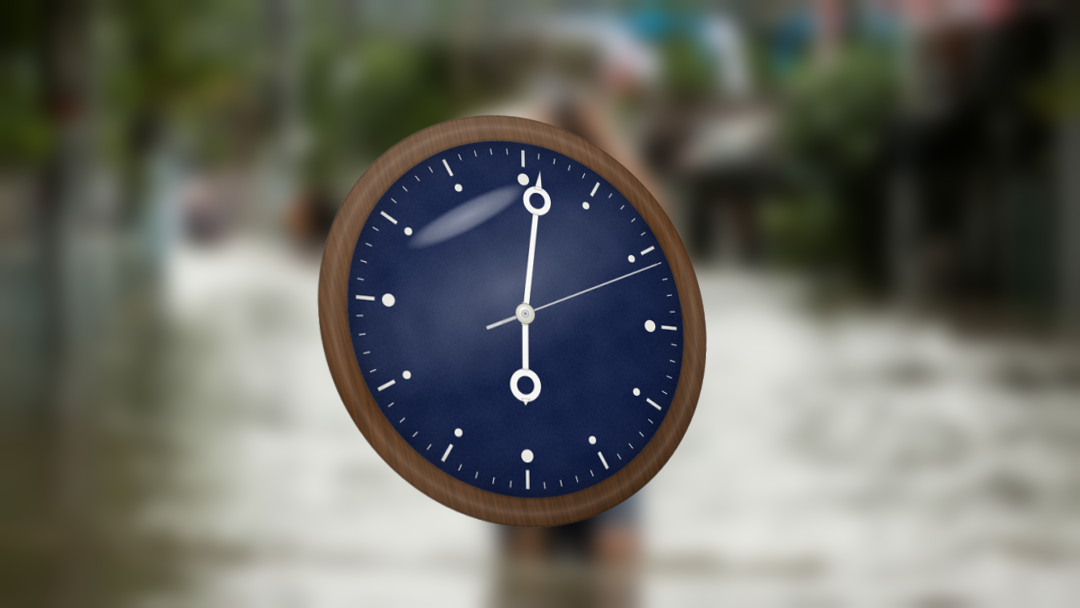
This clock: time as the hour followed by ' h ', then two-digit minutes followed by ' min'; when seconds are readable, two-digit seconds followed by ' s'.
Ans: 6 h 01 min 11 s
